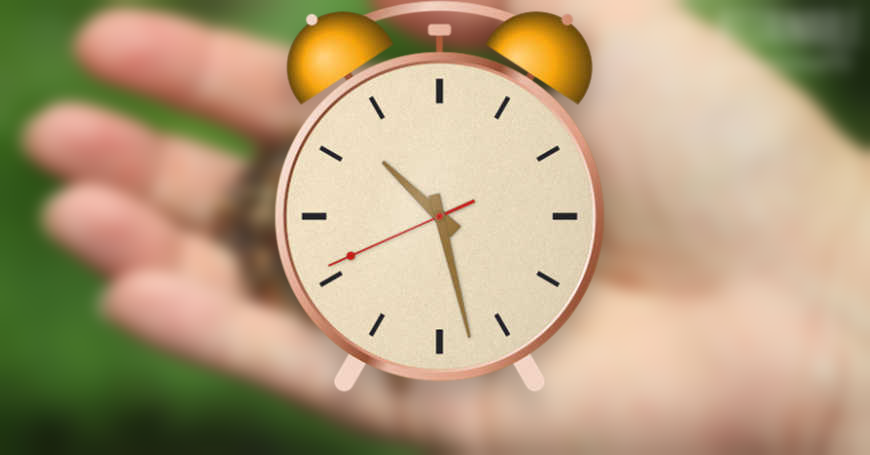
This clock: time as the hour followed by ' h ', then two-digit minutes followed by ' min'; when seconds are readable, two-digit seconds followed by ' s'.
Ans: 10 h 27 min 41 s
